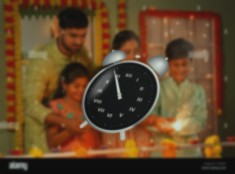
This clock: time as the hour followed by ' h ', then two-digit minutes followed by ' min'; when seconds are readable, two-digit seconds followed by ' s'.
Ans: 10 h 54 min
